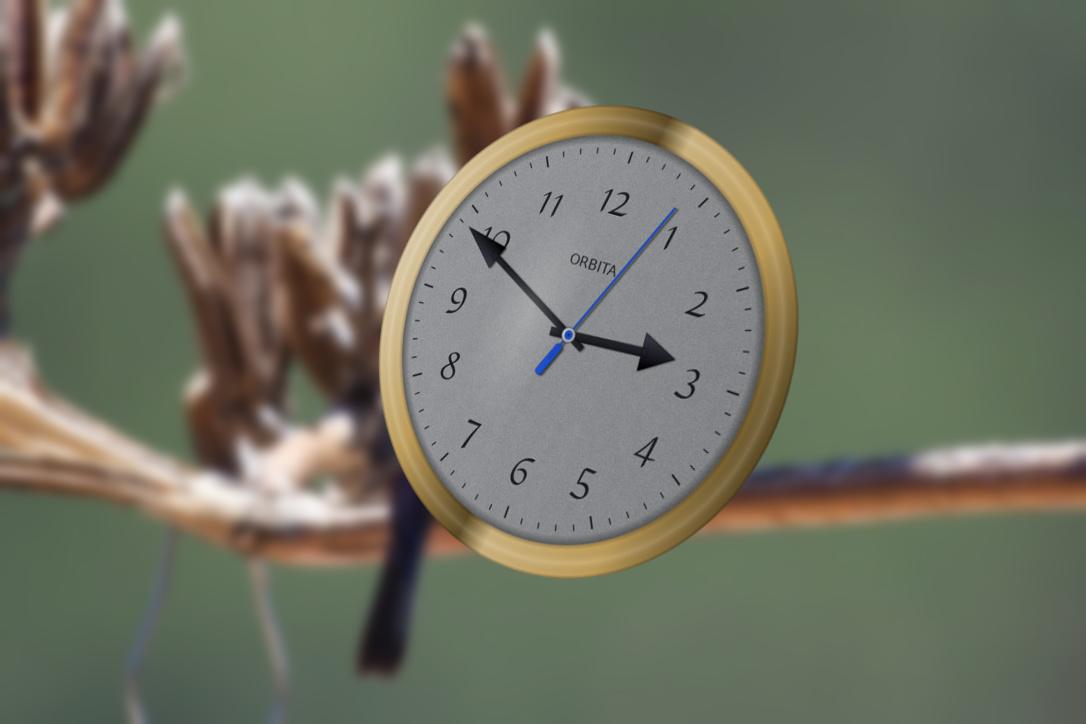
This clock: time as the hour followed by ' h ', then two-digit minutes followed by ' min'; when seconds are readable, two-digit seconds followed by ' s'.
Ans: 2 h 49 min 04 s
